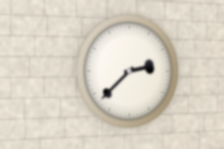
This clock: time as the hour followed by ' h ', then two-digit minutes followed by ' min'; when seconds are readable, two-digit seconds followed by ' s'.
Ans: 2 h 38 min
